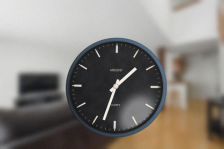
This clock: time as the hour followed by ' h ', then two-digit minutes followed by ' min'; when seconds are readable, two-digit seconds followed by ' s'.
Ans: 1 h 33 min
